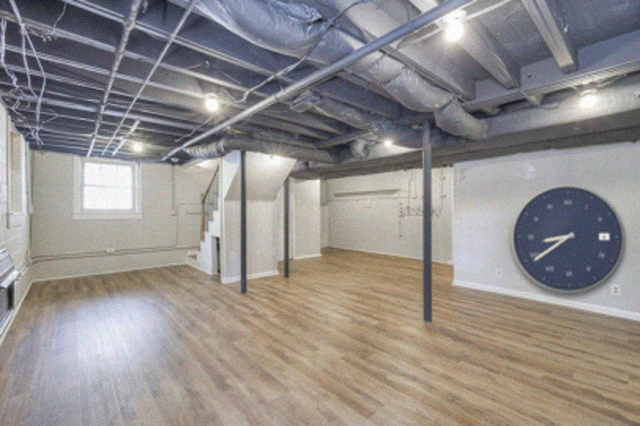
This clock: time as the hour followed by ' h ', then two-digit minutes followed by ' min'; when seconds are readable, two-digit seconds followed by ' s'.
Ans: 8 h 39 min
